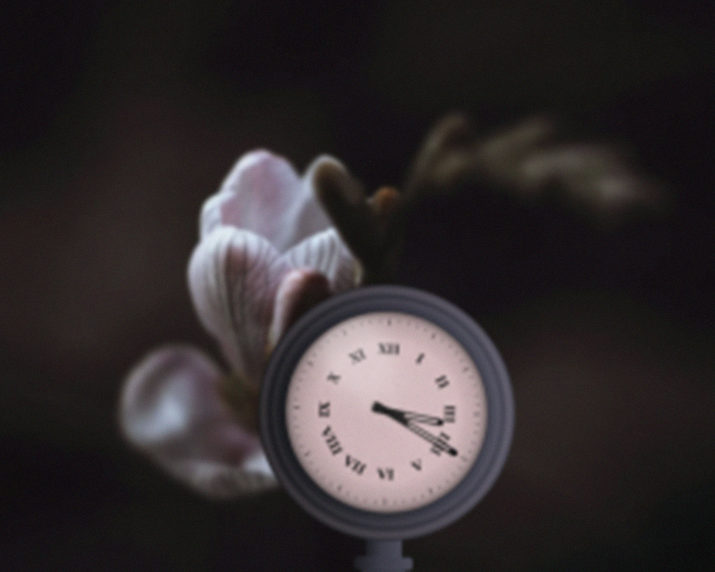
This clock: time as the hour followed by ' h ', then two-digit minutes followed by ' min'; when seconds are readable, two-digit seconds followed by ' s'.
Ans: 3 h 20 min
